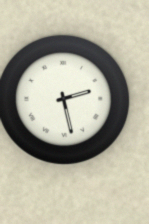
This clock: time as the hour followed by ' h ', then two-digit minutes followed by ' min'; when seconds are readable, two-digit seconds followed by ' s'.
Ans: 2 h 28 min
